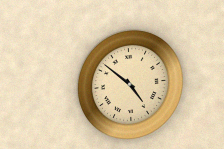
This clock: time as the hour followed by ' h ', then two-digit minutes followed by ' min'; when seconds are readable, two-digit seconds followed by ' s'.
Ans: 4 h 52 min
